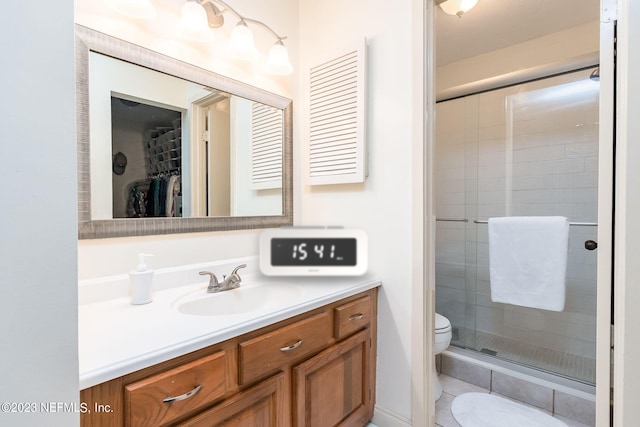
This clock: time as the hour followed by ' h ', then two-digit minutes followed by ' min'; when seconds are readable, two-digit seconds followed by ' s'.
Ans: 15 h 41 min
